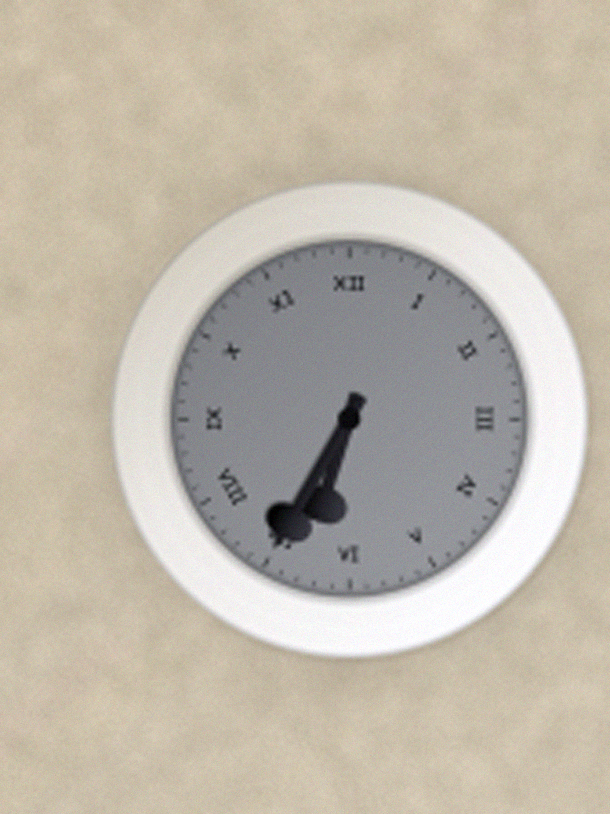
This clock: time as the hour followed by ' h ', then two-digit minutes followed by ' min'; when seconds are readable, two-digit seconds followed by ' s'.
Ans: 6 h 35 min
